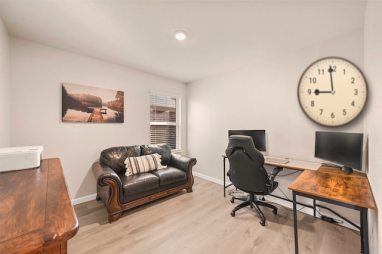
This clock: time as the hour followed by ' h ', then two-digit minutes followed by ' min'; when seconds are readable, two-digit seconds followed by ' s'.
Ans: 8 h 59 min
